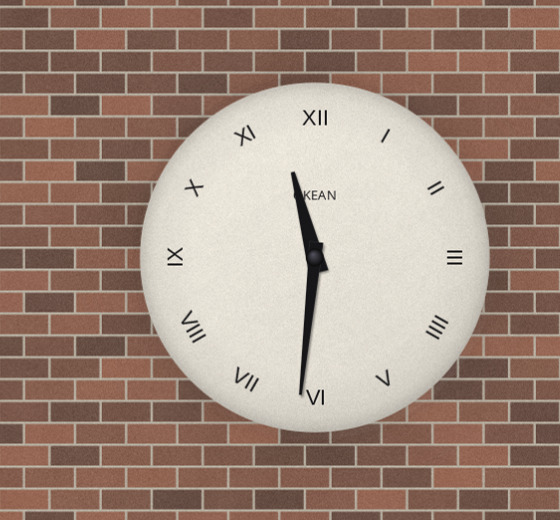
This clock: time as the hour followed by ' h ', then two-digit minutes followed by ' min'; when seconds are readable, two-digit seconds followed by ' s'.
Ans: 11 h 31 min
